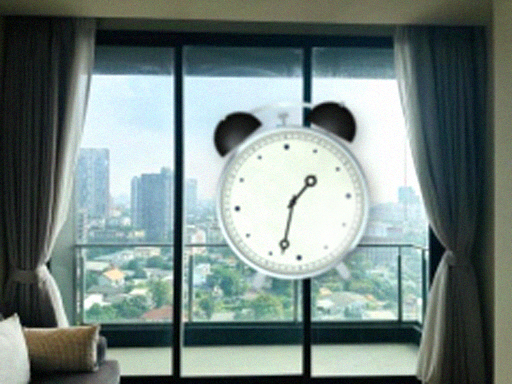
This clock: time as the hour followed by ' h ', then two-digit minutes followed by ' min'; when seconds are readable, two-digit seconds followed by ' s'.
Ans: 1 h 33 min
